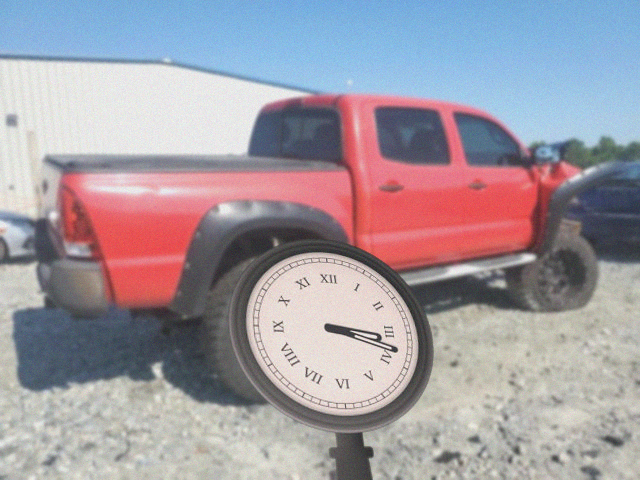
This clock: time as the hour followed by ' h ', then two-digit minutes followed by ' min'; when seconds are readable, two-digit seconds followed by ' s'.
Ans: 3 h 18 min
